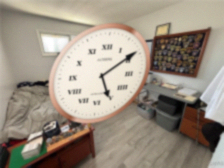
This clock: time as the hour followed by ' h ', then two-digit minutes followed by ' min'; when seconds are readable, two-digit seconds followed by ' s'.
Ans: 5 h 09 min
